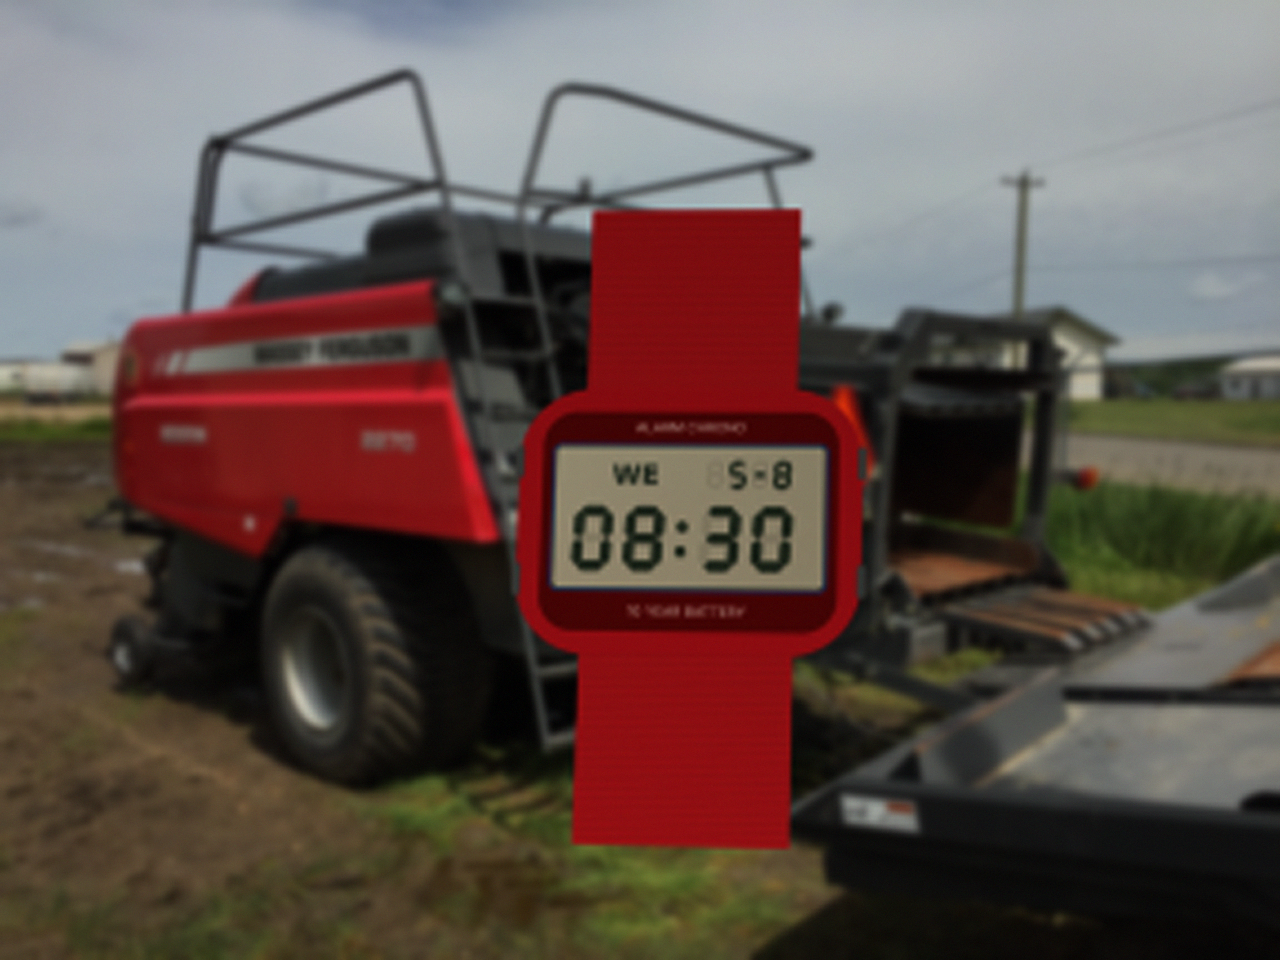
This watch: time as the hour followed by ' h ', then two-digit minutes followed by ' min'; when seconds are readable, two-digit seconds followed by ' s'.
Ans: 8 h 30 min
